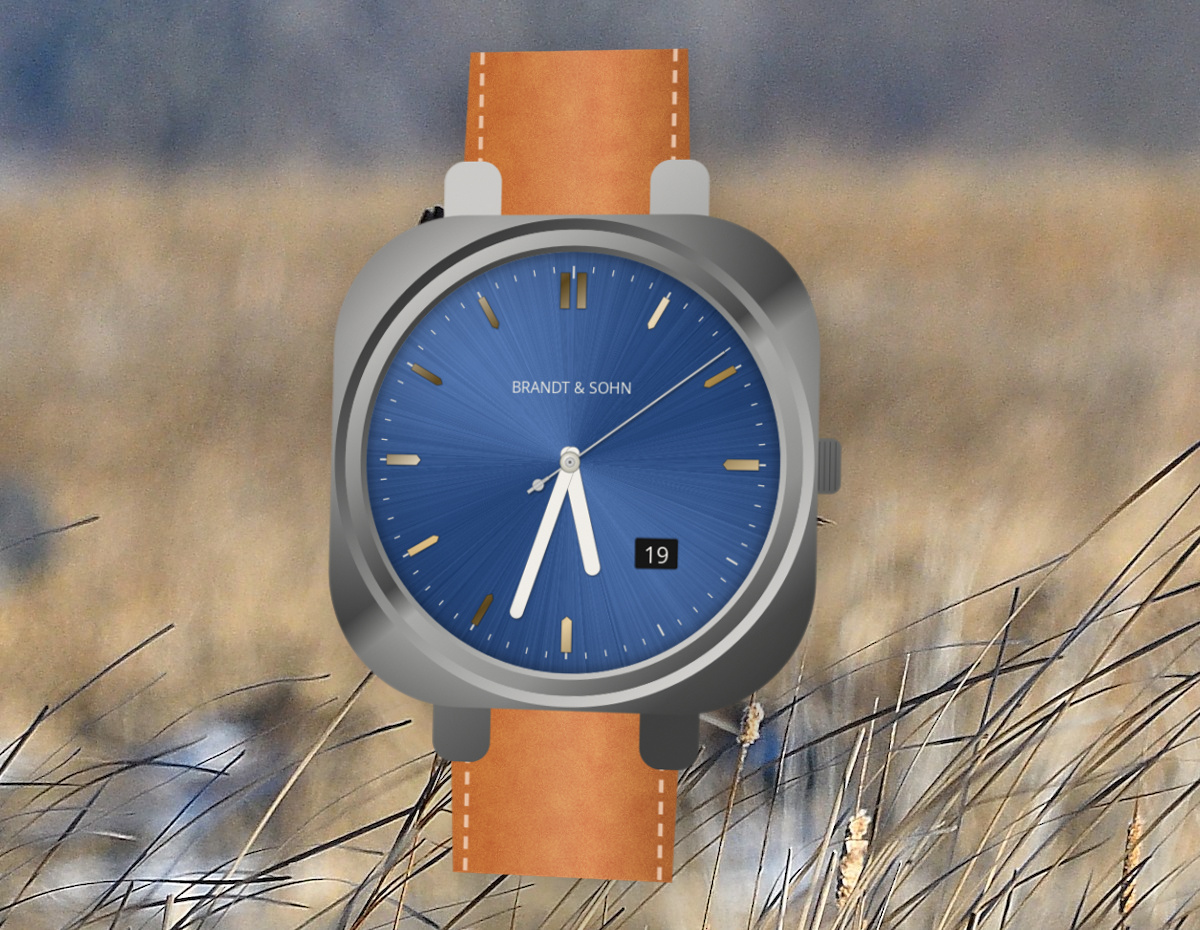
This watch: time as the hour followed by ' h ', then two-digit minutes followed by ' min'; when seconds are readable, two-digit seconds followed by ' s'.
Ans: 5 h 33 min 09 s
